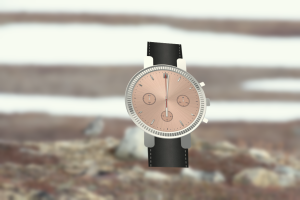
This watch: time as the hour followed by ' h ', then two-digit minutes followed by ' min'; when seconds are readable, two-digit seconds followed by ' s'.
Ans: 6 h 01 min
